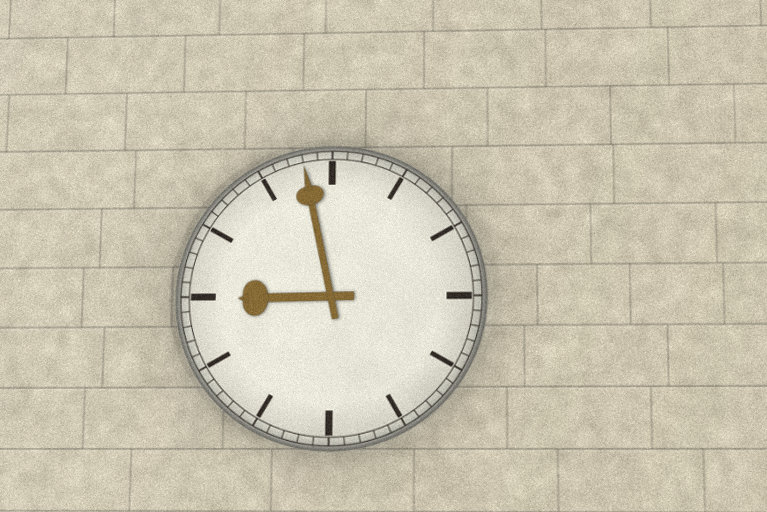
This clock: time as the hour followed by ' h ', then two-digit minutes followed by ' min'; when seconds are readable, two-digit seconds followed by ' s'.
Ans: 8 h 58 min
